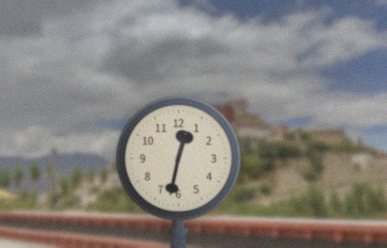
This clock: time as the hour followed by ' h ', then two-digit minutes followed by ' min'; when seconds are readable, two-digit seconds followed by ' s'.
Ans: 12 h 32 min
